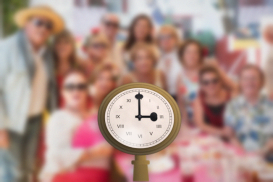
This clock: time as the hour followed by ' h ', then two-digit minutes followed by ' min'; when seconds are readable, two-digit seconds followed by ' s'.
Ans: 3 h 00 min
